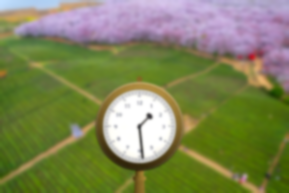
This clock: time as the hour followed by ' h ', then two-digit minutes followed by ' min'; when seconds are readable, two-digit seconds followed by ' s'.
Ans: 1 h 29 min
